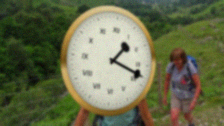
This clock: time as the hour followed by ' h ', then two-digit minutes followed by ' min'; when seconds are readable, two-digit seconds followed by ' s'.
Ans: 1 h 18 min
